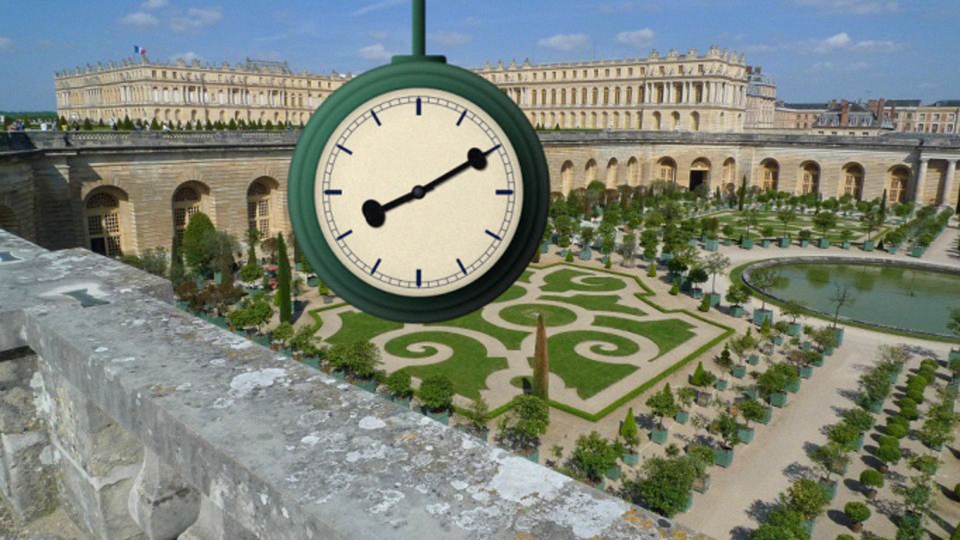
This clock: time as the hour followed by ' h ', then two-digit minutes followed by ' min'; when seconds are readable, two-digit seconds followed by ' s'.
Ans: 8 h 10 min
